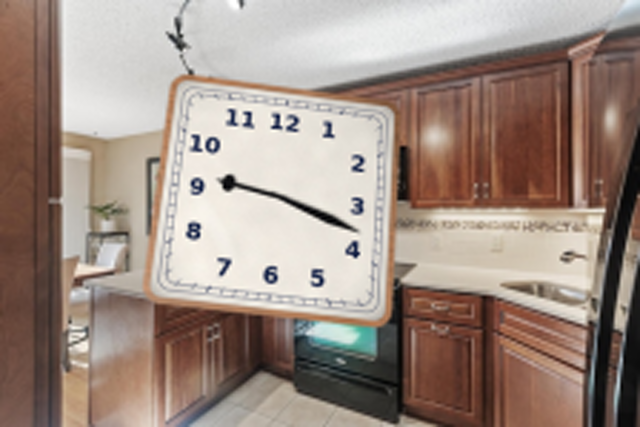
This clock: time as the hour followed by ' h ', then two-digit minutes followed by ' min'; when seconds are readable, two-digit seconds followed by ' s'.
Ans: 9 h 18 min
